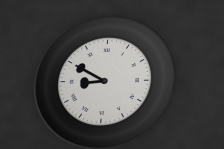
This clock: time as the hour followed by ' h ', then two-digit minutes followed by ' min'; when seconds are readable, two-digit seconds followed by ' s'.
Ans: 8 h 50 min
